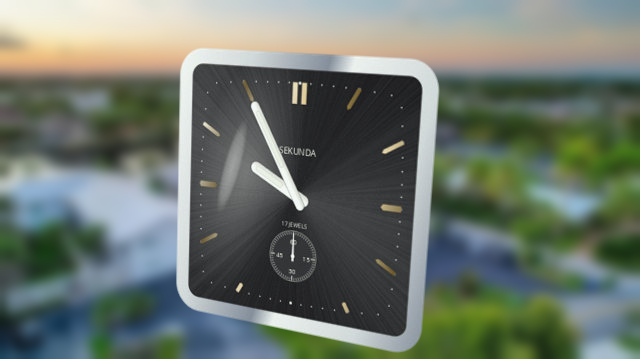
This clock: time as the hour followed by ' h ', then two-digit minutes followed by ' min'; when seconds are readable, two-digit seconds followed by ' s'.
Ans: 9 h 55 min
